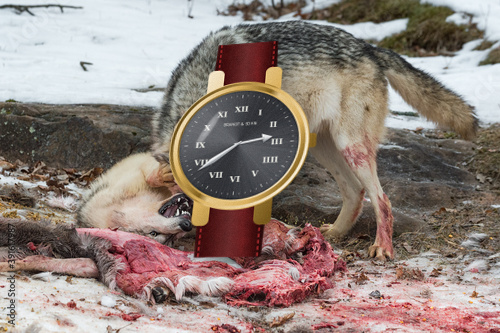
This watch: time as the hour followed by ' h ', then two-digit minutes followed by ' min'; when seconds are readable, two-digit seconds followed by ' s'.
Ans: 2 h 39 min
